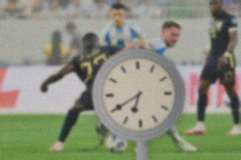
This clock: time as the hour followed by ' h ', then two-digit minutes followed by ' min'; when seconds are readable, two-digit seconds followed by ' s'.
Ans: 6 h 40 min
